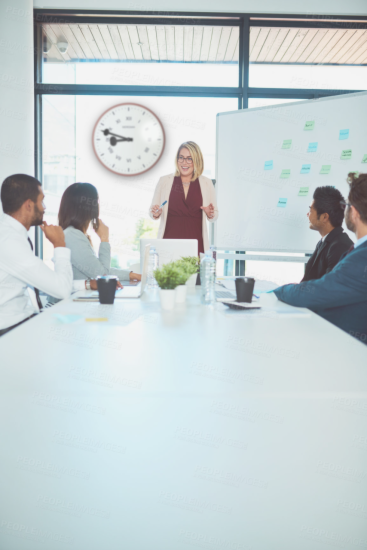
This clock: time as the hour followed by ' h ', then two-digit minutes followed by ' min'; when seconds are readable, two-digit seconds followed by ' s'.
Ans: 8 h 48 min
